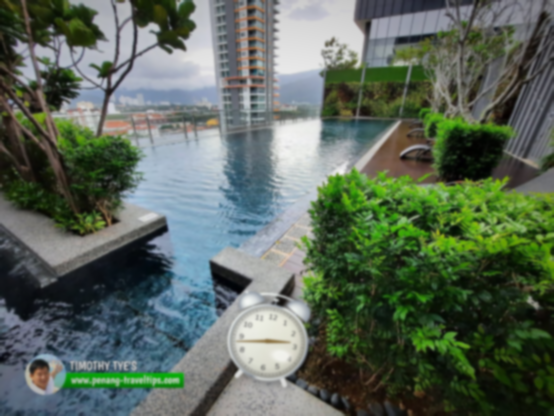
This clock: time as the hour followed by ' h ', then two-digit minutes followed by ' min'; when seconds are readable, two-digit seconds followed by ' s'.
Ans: 2 h 43 min
